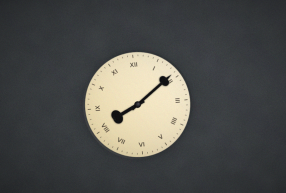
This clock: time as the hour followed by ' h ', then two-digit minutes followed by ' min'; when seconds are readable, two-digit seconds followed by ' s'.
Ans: 8 h 09 min
